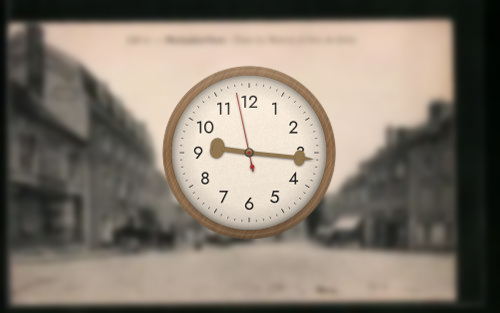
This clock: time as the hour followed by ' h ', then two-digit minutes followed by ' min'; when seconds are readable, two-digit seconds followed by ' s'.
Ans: 9 h 15 min 58 s
